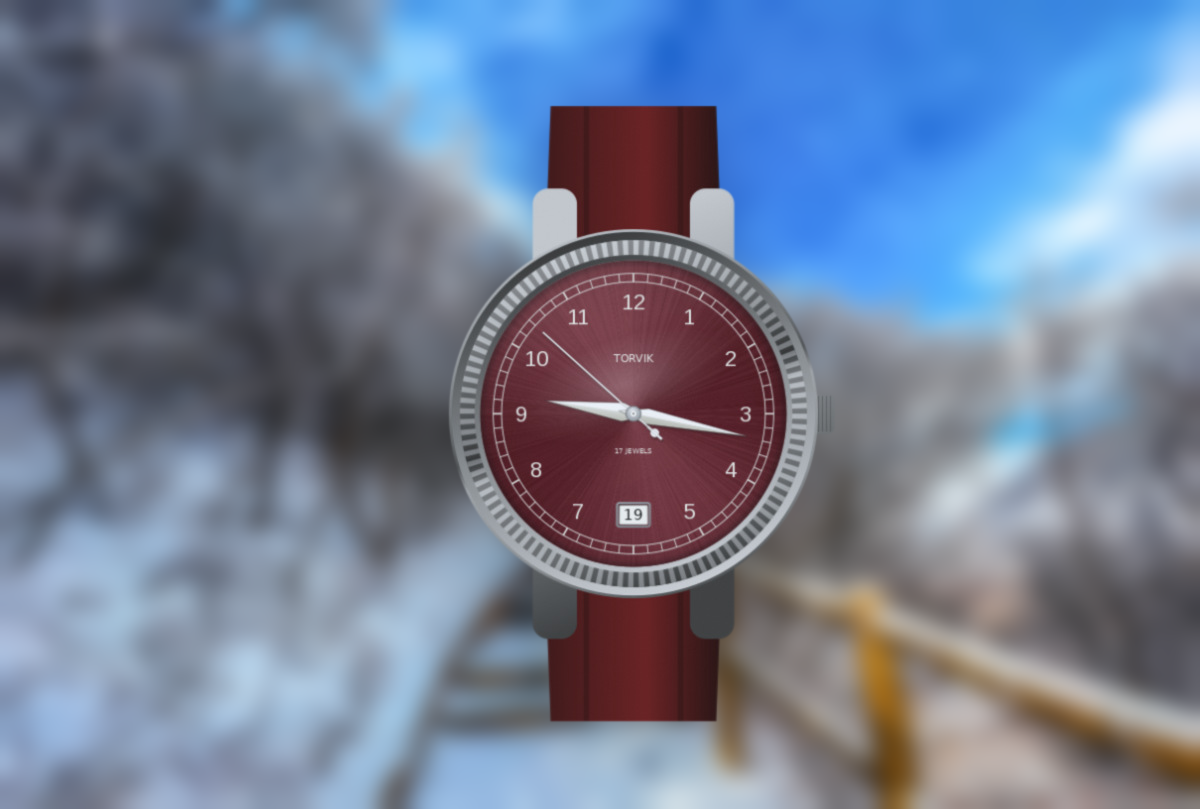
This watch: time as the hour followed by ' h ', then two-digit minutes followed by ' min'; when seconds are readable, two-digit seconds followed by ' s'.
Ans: 9 h 16 min 52 s
